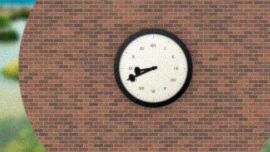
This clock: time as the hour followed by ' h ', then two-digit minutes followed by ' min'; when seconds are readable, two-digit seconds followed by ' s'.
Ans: 8 h 41 min
